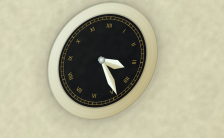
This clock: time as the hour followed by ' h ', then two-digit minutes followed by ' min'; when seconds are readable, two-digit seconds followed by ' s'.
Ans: 3 h 24 min
